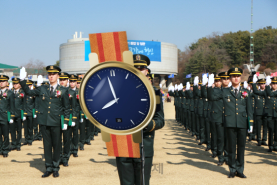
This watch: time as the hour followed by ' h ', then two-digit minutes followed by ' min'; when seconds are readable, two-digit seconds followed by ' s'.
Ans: 7 h 58 min
